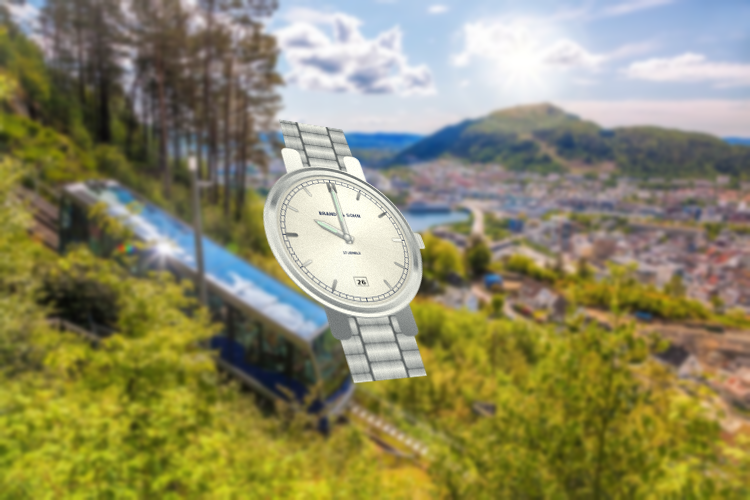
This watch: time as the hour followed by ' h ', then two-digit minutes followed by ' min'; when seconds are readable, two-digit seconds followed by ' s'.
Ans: 10 h 00 min
